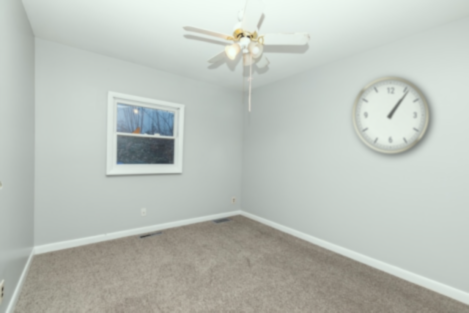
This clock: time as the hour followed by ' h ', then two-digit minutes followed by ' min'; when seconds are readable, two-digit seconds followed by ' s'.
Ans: 1 h 06 min
